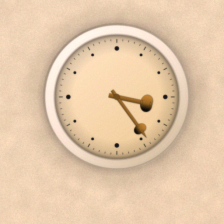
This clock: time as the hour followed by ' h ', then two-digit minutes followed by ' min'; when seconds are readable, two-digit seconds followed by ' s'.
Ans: 3 h 24 min
